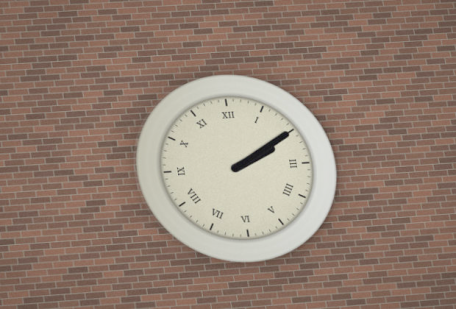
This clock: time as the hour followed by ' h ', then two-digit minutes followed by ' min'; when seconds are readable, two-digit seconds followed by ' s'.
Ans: 2 h 10 min
